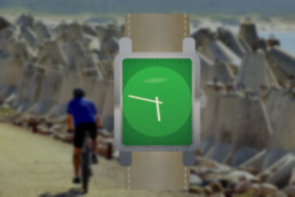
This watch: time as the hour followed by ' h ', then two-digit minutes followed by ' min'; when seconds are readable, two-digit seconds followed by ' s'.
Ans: 5 h 47 min
